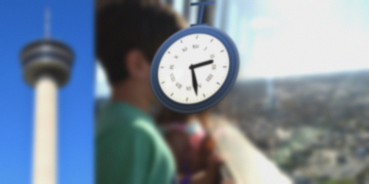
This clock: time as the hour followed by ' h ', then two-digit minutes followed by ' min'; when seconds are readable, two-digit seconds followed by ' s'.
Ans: 2 h 27 min
